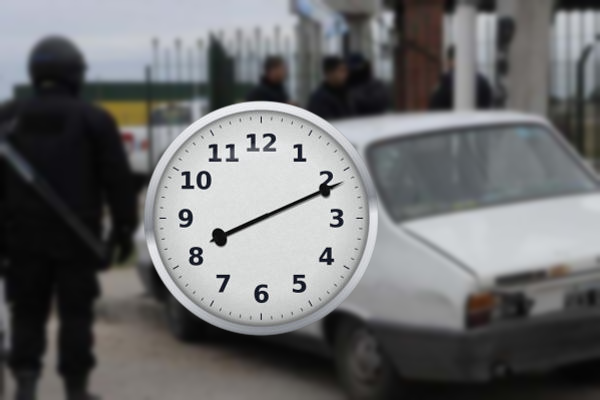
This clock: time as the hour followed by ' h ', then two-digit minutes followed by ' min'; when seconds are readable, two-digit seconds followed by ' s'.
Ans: 8 h 11 min
